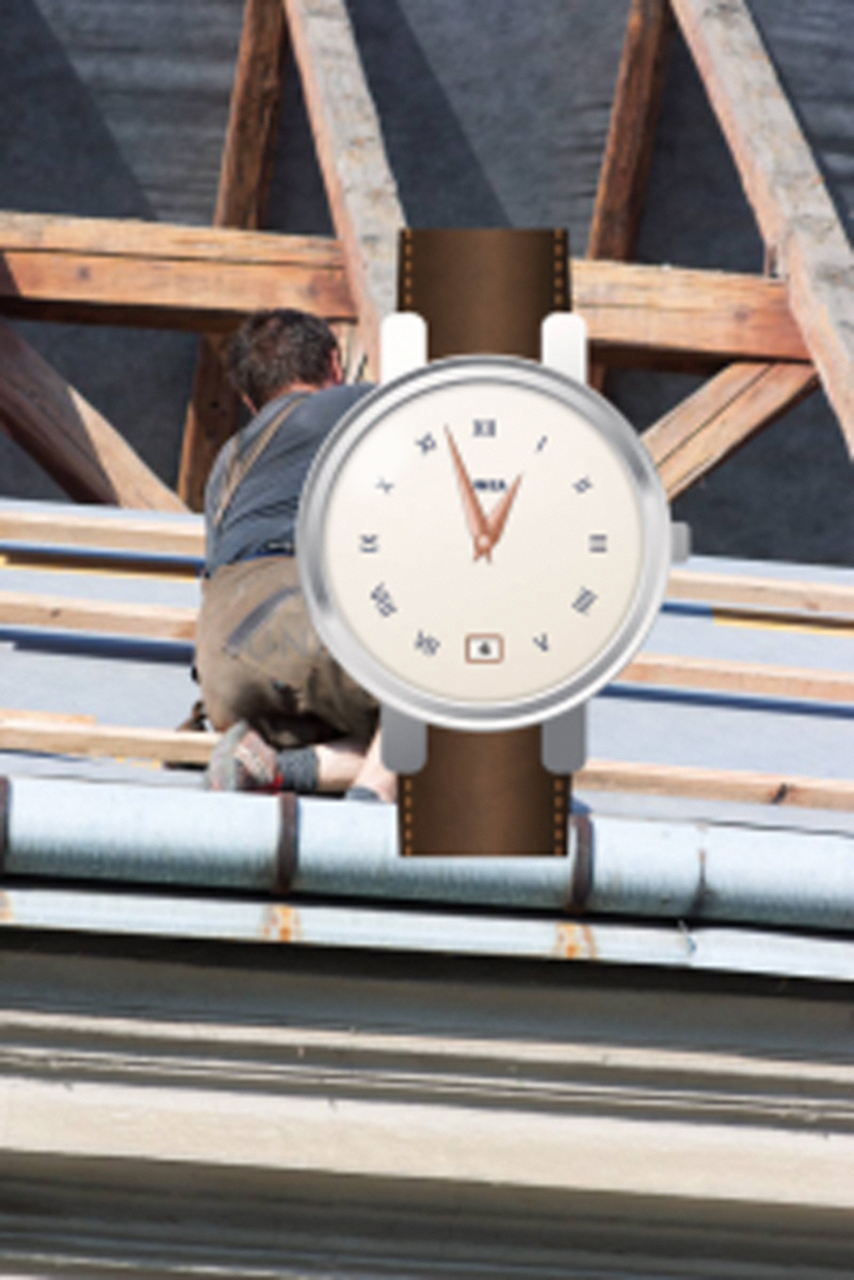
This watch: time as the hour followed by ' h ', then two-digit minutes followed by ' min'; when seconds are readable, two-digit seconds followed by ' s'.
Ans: 12 h 57 min
